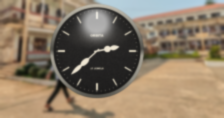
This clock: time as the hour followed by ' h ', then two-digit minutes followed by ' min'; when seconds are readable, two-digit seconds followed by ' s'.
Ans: 2 h 38 min
